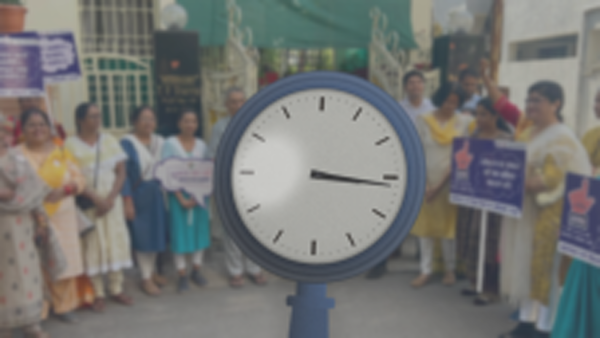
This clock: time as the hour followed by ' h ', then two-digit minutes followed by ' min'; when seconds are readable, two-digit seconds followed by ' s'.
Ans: 3 h 16 min
